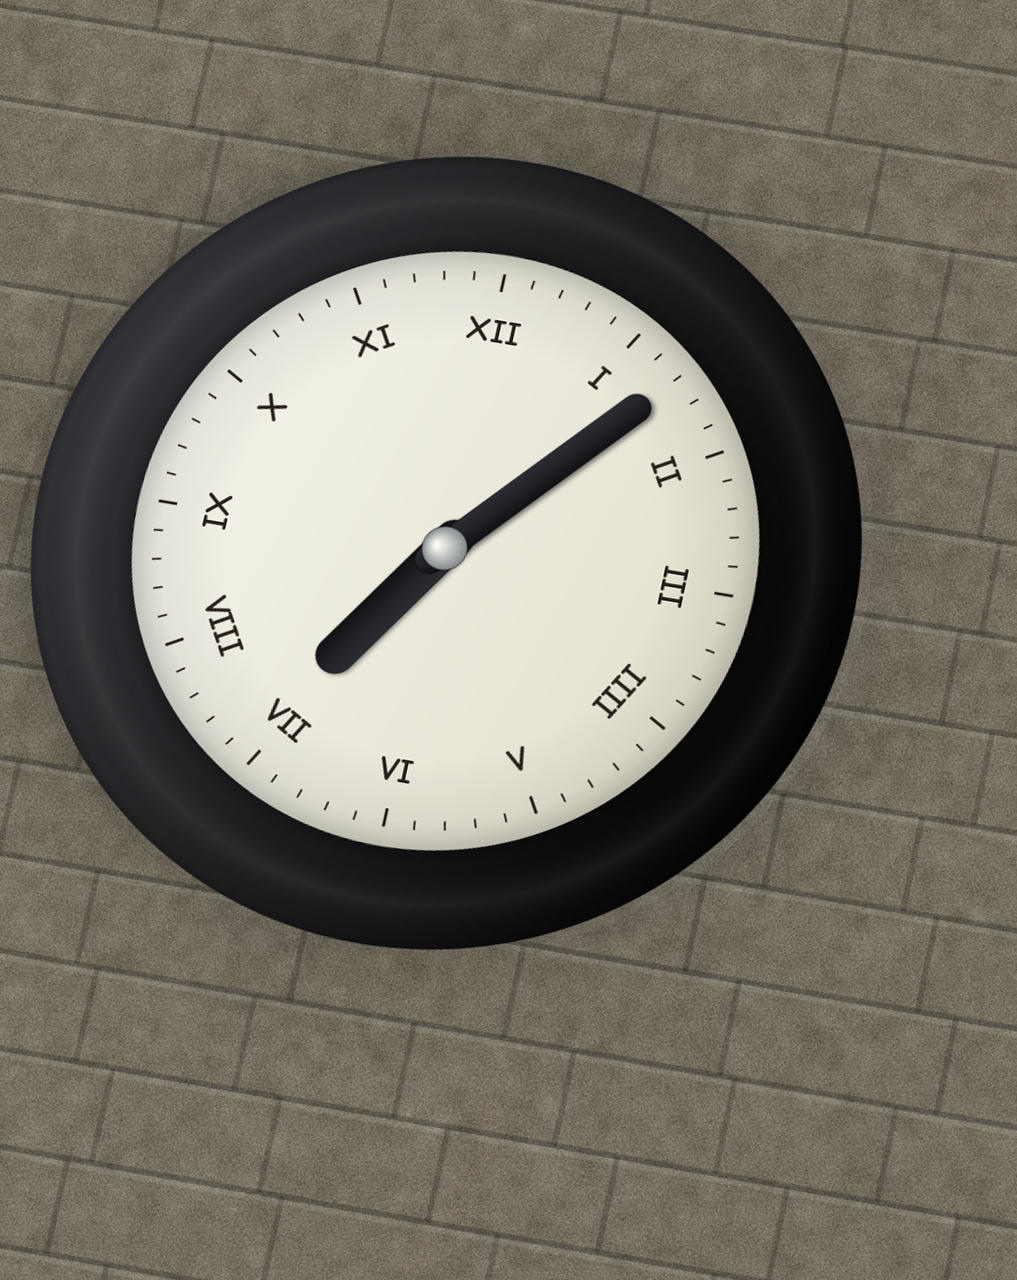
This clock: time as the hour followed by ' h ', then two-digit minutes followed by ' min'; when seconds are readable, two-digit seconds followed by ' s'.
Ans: 7 h 07 min
